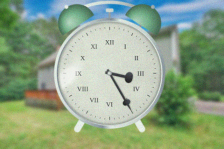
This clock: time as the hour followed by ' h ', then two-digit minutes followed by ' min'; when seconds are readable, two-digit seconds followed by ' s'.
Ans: 3 h 25 min
